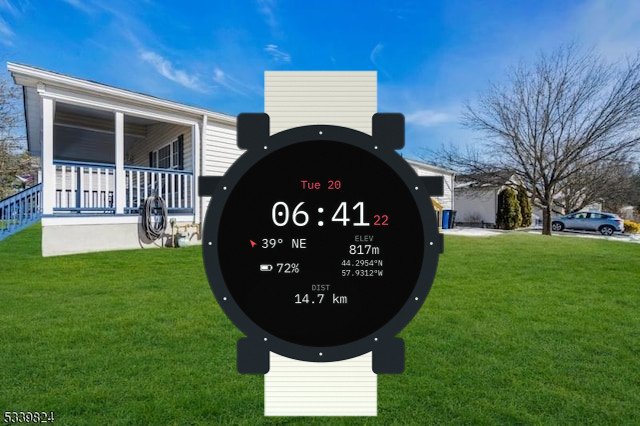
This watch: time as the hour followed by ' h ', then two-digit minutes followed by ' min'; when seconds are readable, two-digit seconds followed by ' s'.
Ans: 6 h 41 min 22 s
